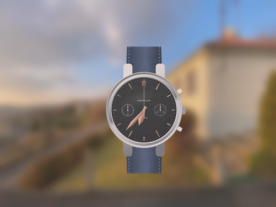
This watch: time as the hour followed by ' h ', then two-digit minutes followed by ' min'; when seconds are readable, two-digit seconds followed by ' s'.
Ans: 6 h 37 min
